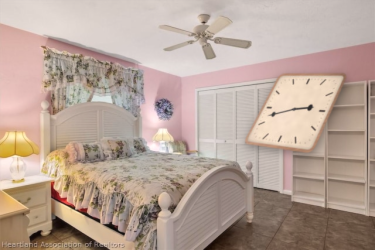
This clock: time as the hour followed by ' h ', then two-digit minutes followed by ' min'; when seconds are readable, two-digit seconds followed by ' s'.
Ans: 2 h 42 min
